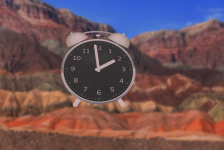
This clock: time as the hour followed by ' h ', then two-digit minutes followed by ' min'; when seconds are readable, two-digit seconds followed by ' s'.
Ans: 1 h 59 min
